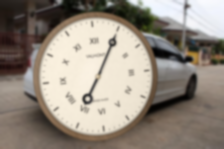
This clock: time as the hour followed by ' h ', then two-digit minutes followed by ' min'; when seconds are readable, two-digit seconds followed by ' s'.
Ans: 7 h 05 min
